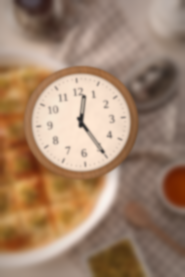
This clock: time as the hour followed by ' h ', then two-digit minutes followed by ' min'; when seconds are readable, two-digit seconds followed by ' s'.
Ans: 12 h 25 min
